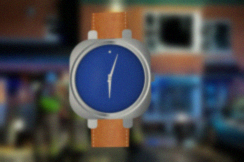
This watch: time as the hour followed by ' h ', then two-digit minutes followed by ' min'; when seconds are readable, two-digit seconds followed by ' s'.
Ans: 6 h 03 min
